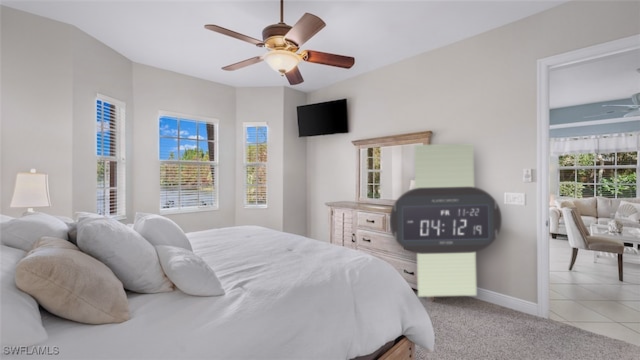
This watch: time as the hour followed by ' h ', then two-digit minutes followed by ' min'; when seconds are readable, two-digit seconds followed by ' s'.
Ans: 4 h 12 min
